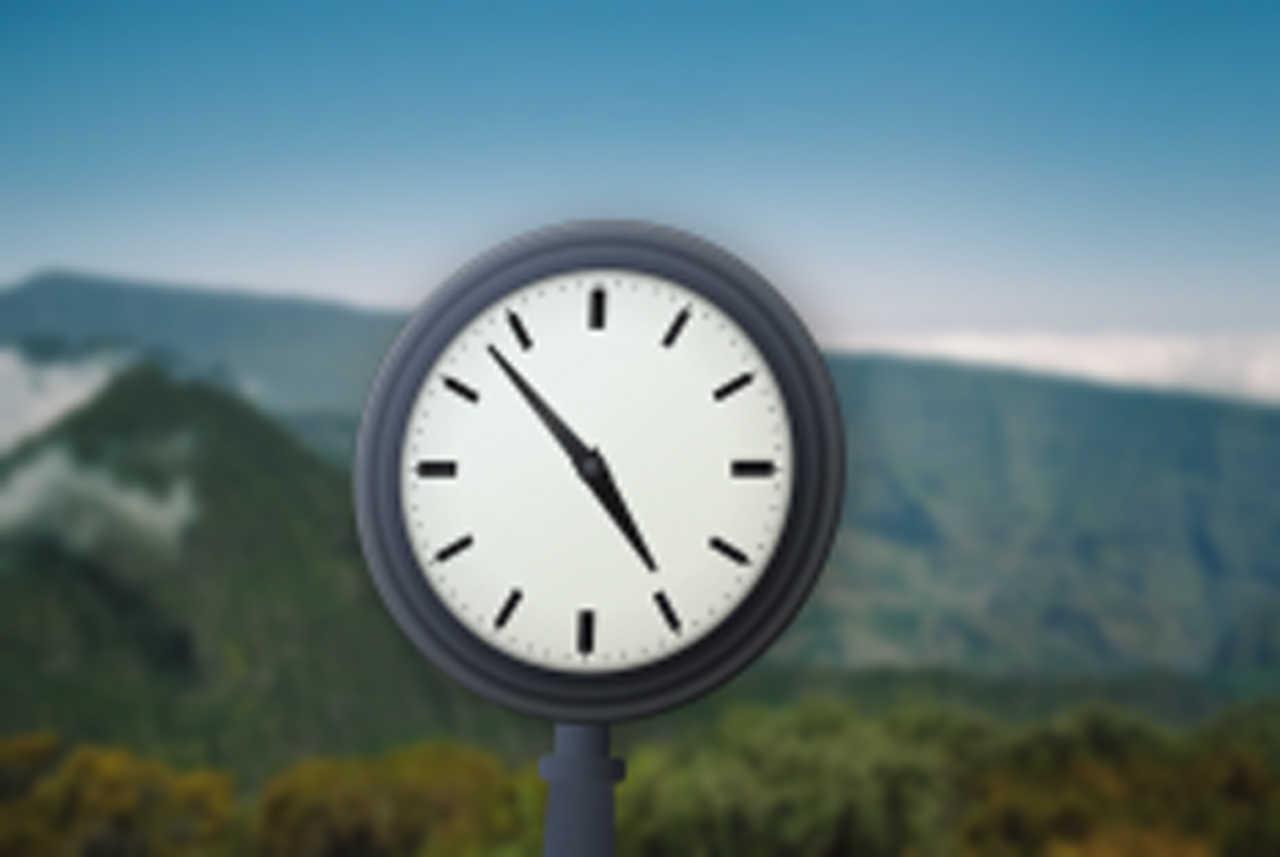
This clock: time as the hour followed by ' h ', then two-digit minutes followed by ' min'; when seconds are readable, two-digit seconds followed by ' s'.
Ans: 4 h 53 min
